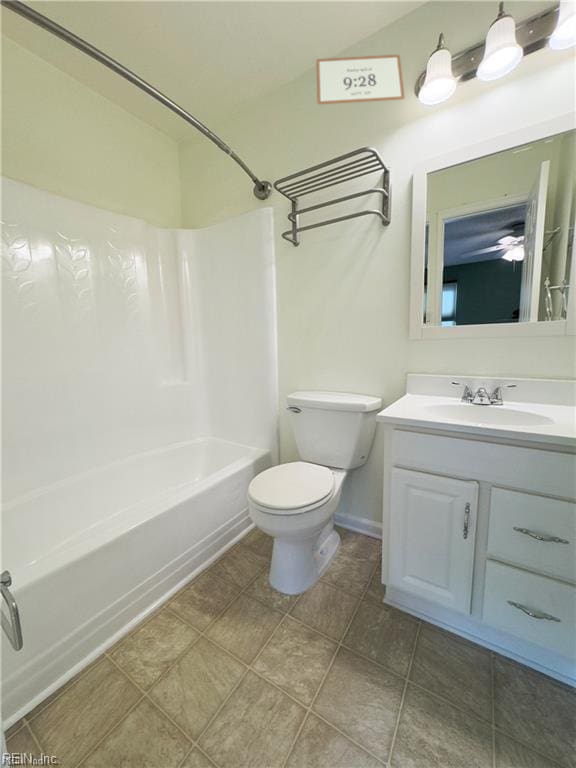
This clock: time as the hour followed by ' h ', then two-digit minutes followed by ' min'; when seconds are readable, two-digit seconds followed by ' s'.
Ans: 9 h 28 min
